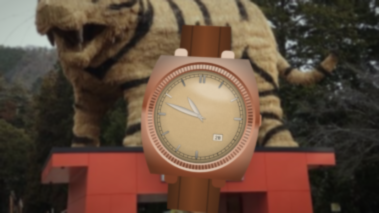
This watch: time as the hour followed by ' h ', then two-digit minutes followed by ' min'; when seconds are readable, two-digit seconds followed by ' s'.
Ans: 10 h 48 min
